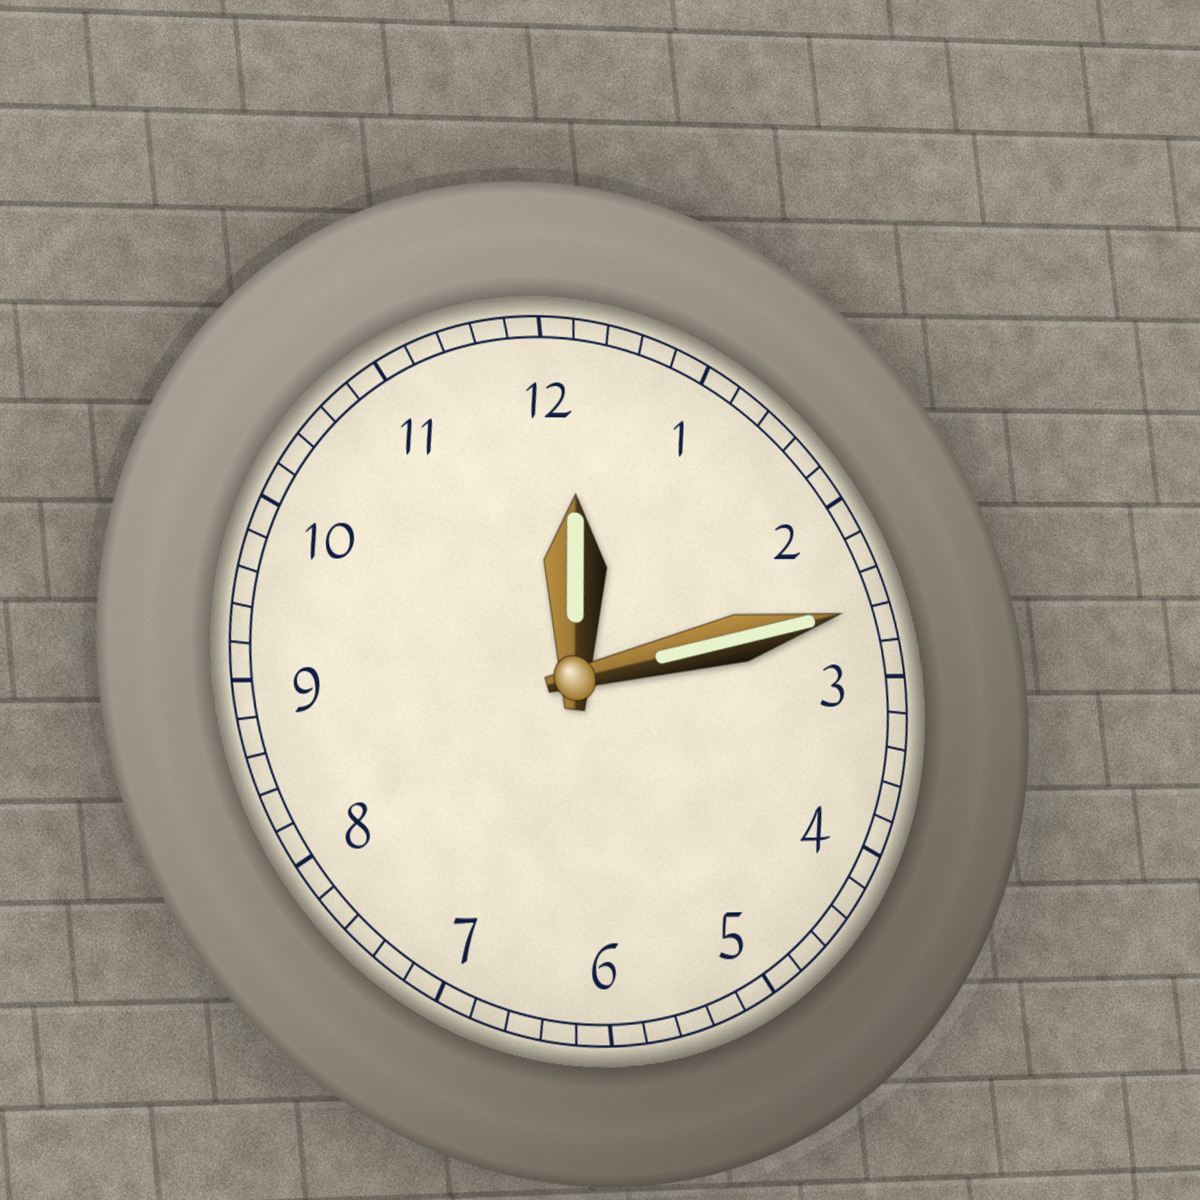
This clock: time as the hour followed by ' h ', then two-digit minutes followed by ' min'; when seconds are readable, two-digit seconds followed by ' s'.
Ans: 12 h 13 min
